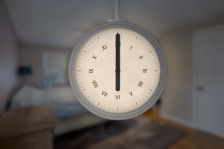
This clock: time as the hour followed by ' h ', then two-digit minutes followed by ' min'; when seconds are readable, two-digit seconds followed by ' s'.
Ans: 6 h 00 min
